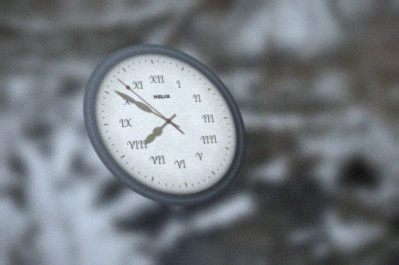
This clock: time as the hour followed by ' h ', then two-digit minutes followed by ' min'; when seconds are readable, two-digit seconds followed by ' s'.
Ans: 7 h 50 min 53 s
